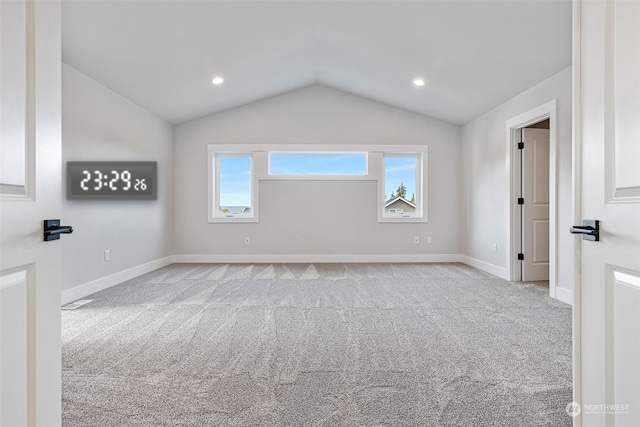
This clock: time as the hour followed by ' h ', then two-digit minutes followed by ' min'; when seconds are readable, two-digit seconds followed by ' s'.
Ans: 23 h 29 min 26 s
